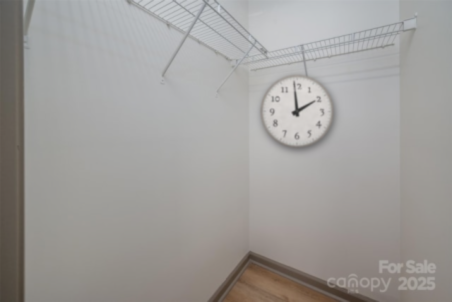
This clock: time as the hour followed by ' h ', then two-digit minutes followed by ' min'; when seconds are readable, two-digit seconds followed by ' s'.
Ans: 1 h 59 min
